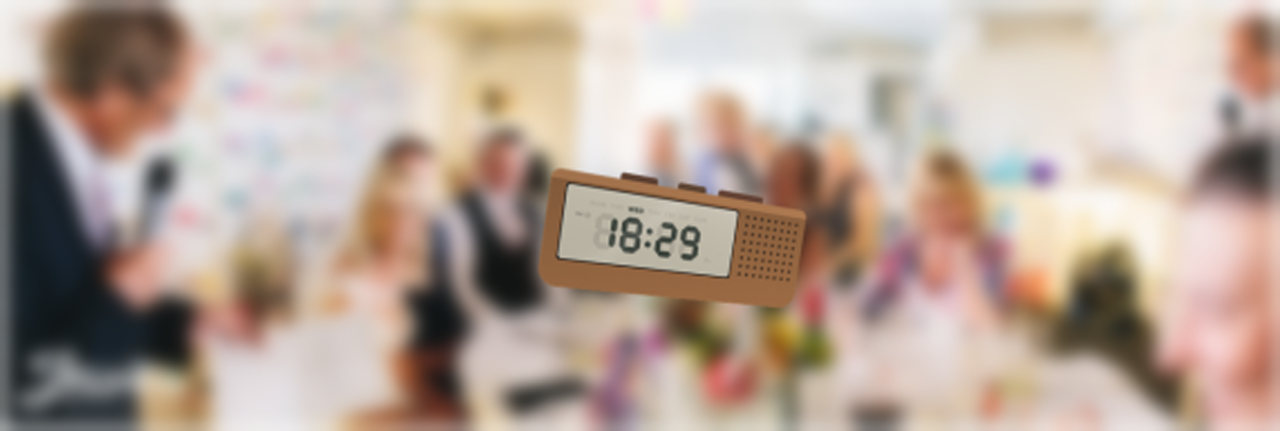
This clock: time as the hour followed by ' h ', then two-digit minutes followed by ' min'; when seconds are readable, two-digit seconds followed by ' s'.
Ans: 18 h 29 min
